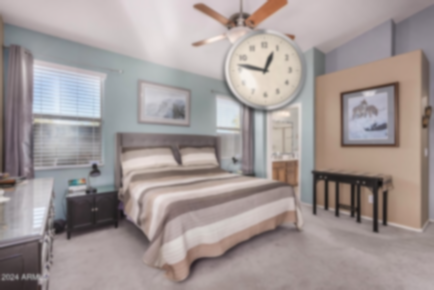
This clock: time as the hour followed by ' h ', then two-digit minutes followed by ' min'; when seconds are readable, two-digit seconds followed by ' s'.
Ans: 12 h 47 min
